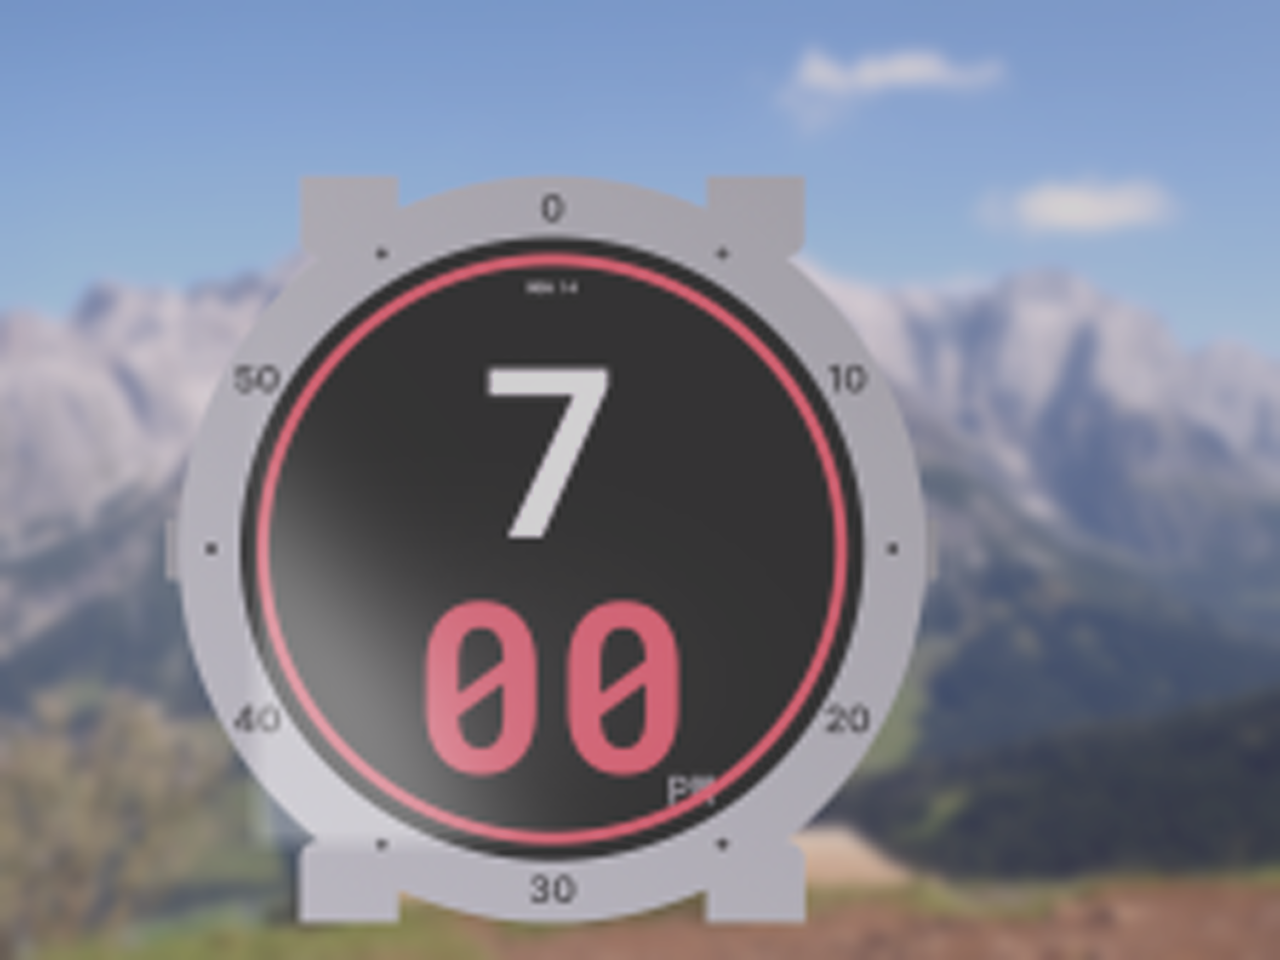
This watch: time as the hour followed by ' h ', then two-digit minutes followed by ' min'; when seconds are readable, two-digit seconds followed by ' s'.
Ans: 7 h 00 min
